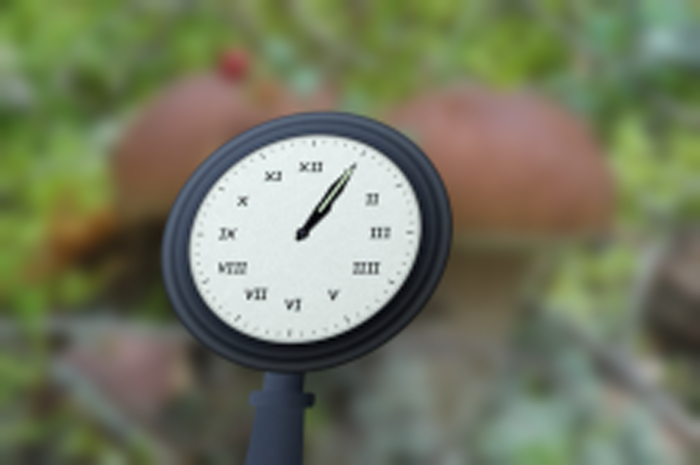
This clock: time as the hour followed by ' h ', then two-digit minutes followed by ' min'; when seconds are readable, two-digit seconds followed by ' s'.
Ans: 1 h 05 min
